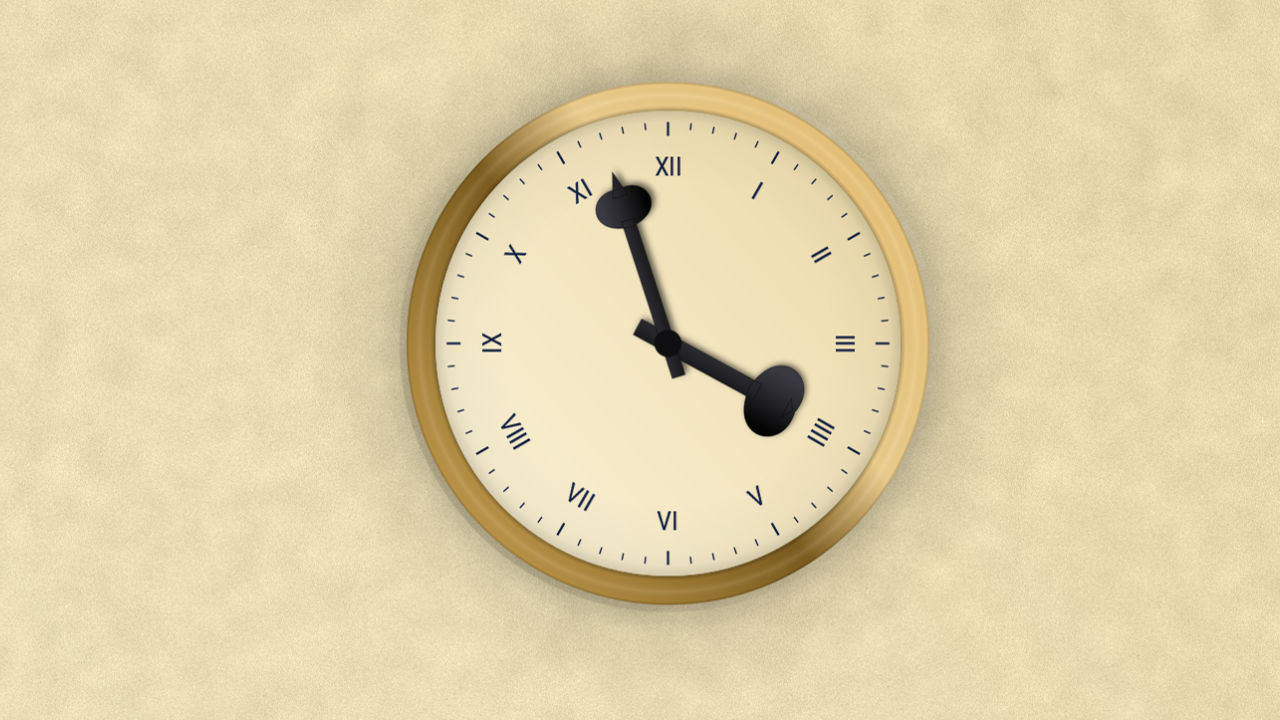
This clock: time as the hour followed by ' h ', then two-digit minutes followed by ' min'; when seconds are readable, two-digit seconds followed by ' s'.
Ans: 3 h 57 min
